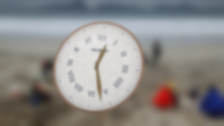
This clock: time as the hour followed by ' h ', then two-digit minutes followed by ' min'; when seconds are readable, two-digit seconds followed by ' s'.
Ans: 12 h 27 min
